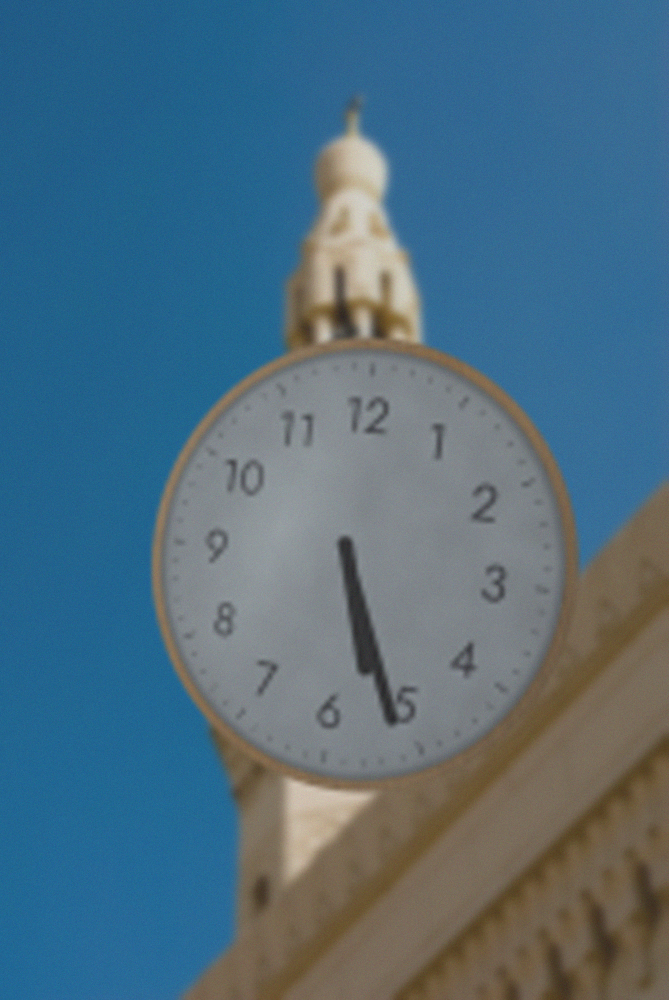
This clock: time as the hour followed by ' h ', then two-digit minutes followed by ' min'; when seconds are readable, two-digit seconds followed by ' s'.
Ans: 5 h 26 min
